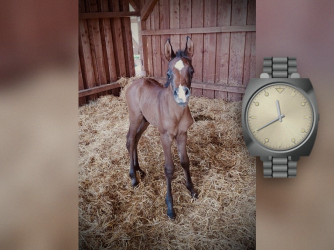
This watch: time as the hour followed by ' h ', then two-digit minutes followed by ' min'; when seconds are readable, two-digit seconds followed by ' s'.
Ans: 11 h 40 min
